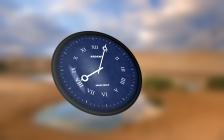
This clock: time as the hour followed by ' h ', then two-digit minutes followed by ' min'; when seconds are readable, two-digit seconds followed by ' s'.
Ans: 8 h 04 min
